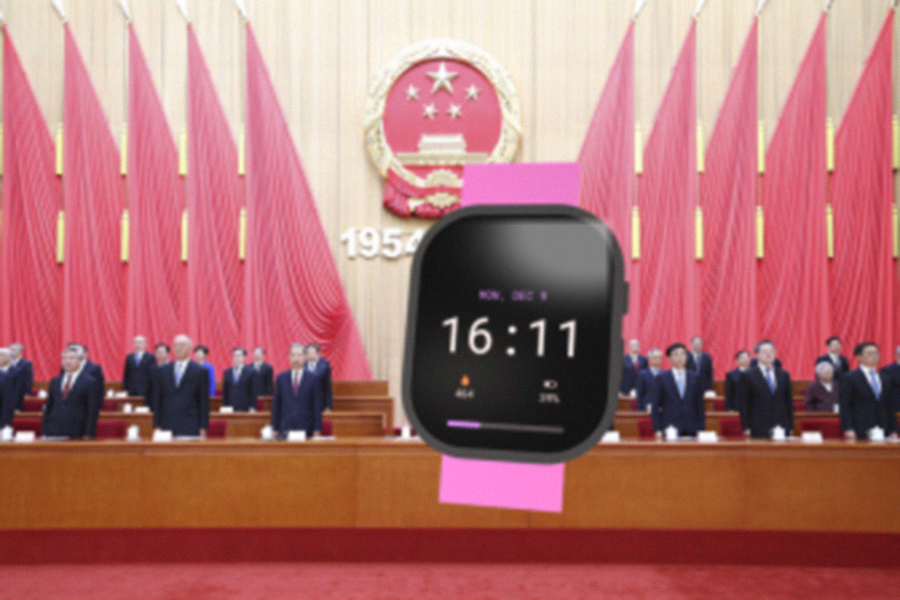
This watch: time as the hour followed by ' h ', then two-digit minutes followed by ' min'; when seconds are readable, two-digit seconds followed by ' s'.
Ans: 16 h 11 min
